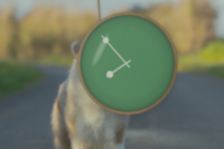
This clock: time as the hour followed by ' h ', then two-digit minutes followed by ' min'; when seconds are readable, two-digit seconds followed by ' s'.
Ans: 7 h 53 min
